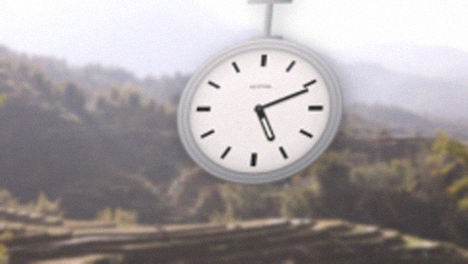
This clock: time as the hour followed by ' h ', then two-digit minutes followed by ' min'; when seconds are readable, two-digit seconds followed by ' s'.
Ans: 5 h 11 min
